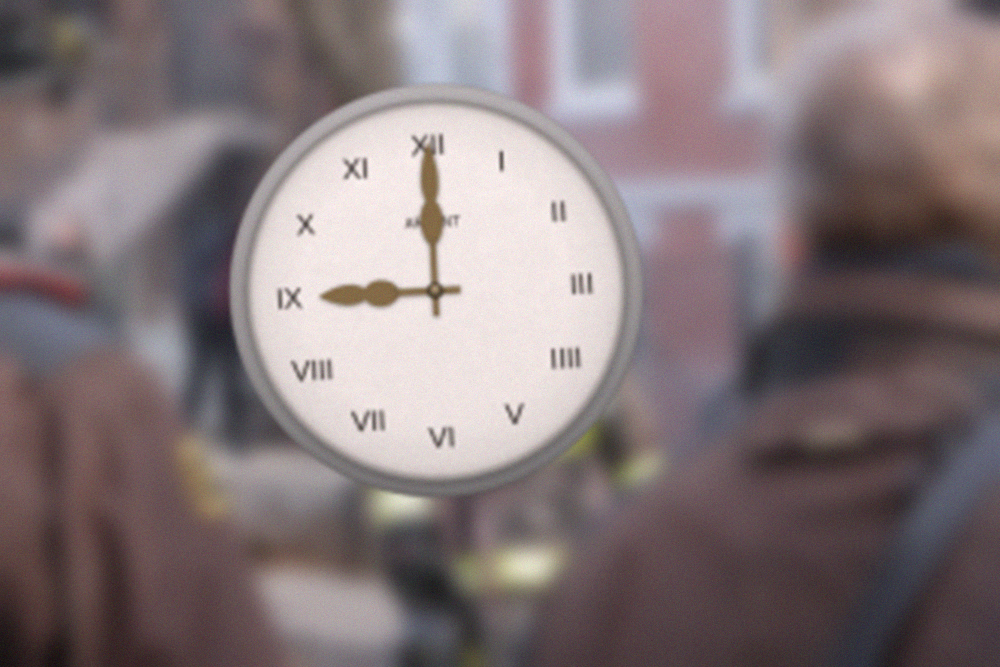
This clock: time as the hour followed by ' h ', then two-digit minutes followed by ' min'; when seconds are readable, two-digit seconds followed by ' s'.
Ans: 9 h 00 min
